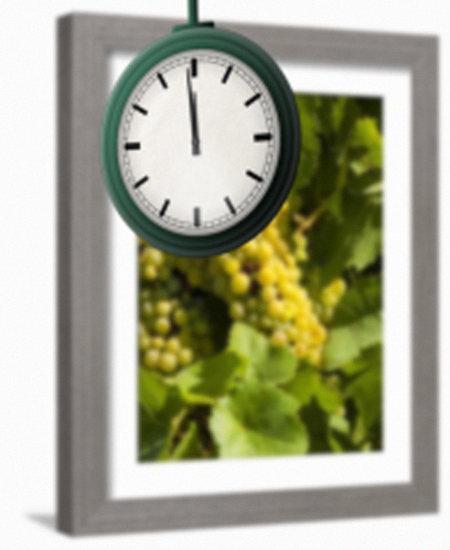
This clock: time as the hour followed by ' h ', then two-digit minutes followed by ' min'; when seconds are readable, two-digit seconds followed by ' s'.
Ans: 11 h 59 min
